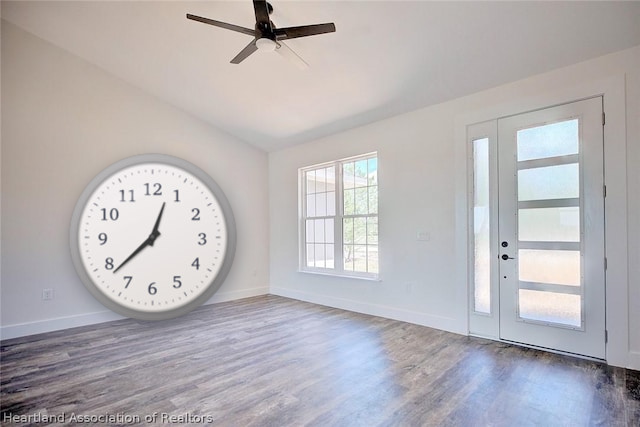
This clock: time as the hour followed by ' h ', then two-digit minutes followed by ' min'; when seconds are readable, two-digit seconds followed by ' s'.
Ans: 12 h 38 min
